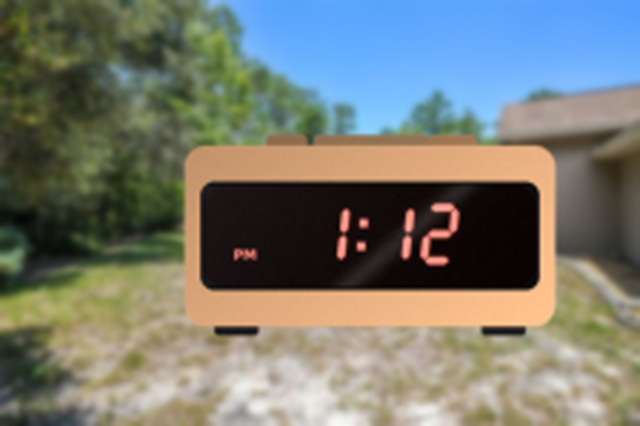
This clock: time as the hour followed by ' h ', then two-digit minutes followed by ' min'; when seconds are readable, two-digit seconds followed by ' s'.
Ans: 1 h 12 min
